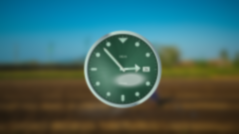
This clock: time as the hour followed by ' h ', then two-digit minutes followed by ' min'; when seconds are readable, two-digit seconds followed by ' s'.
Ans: 2 h 53 min
